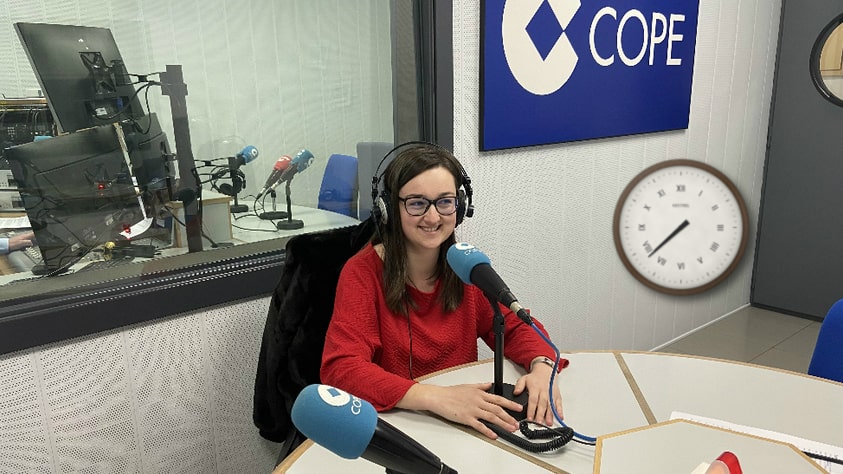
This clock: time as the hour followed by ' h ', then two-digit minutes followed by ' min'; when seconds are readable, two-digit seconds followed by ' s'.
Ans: 7 h 38 min
